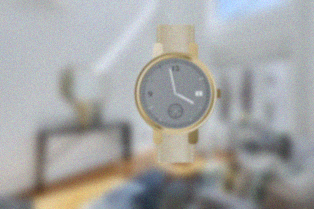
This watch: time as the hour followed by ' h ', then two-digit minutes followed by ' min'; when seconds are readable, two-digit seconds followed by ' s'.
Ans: 3 h 58 min
